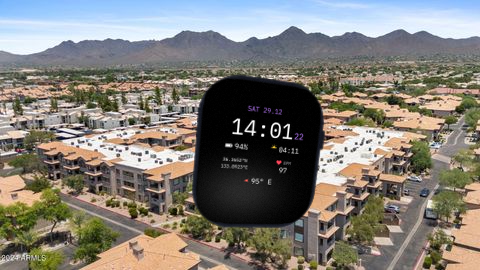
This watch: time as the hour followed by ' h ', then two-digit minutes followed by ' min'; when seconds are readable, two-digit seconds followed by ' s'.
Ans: 14 h 01 min 22 s
